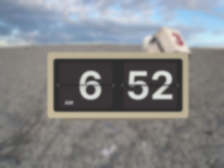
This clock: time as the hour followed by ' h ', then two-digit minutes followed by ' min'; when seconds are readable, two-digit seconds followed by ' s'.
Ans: 6 h 52 min
